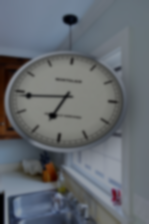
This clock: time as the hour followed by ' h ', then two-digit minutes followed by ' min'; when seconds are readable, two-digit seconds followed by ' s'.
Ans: 6 h 44 min
